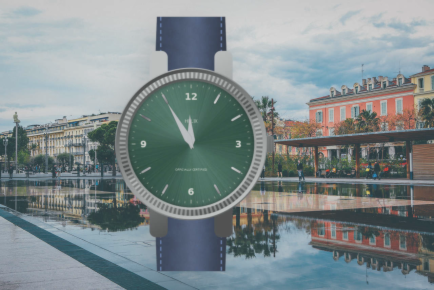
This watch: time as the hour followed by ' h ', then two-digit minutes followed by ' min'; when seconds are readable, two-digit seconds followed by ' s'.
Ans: 11 h 55 min
